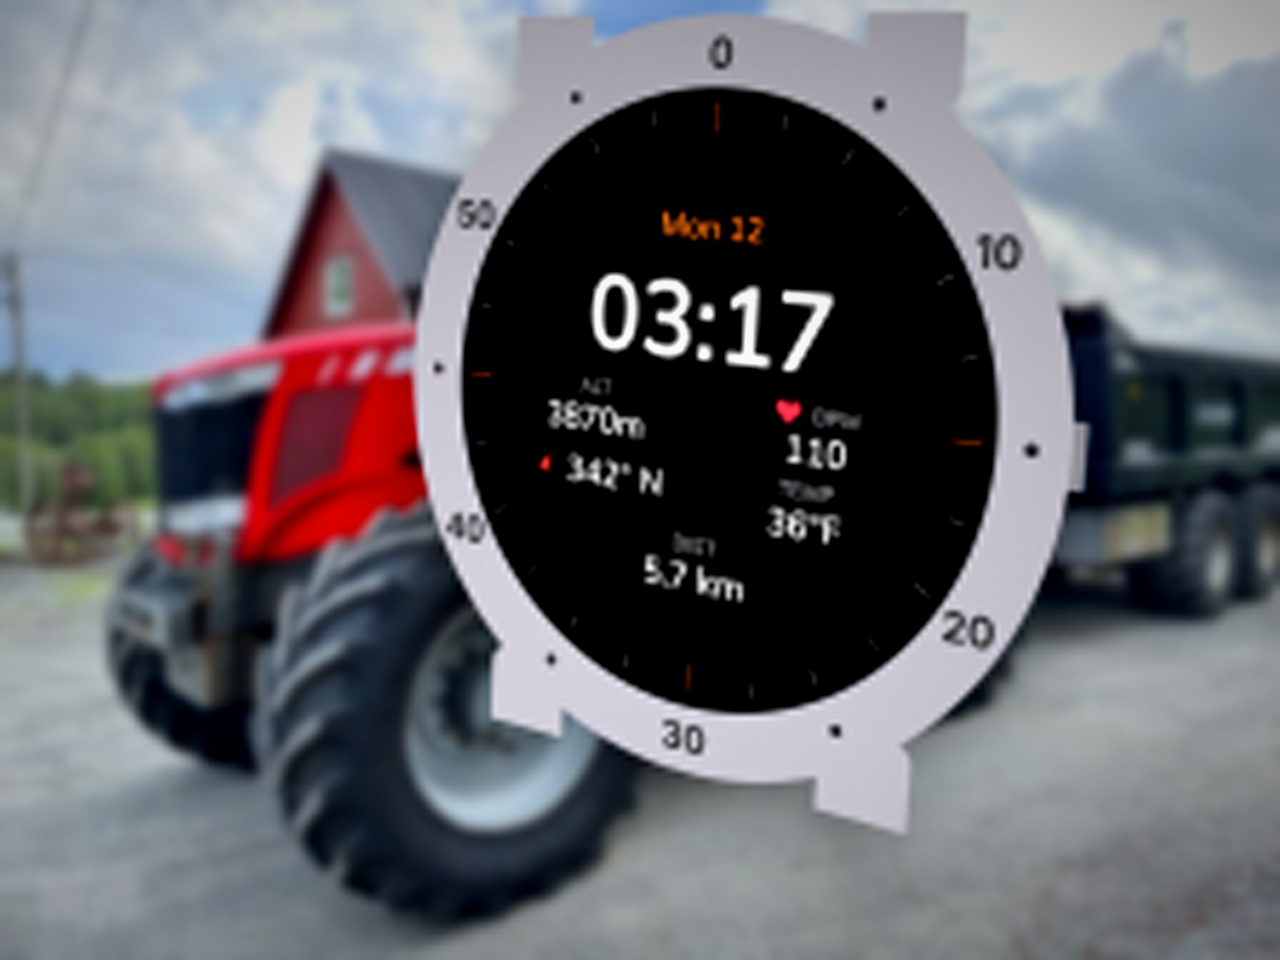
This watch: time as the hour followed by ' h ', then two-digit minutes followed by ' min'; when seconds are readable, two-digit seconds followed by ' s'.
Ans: 3 h 17 min
